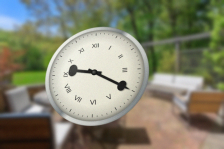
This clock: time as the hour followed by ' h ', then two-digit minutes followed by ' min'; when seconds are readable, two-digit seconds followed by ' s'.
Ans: 9 h 20 min
